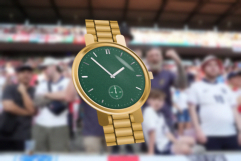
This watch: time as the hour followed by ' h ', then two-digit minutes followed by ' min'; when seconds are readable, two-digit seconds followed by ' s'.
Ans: 1 h 53 min
